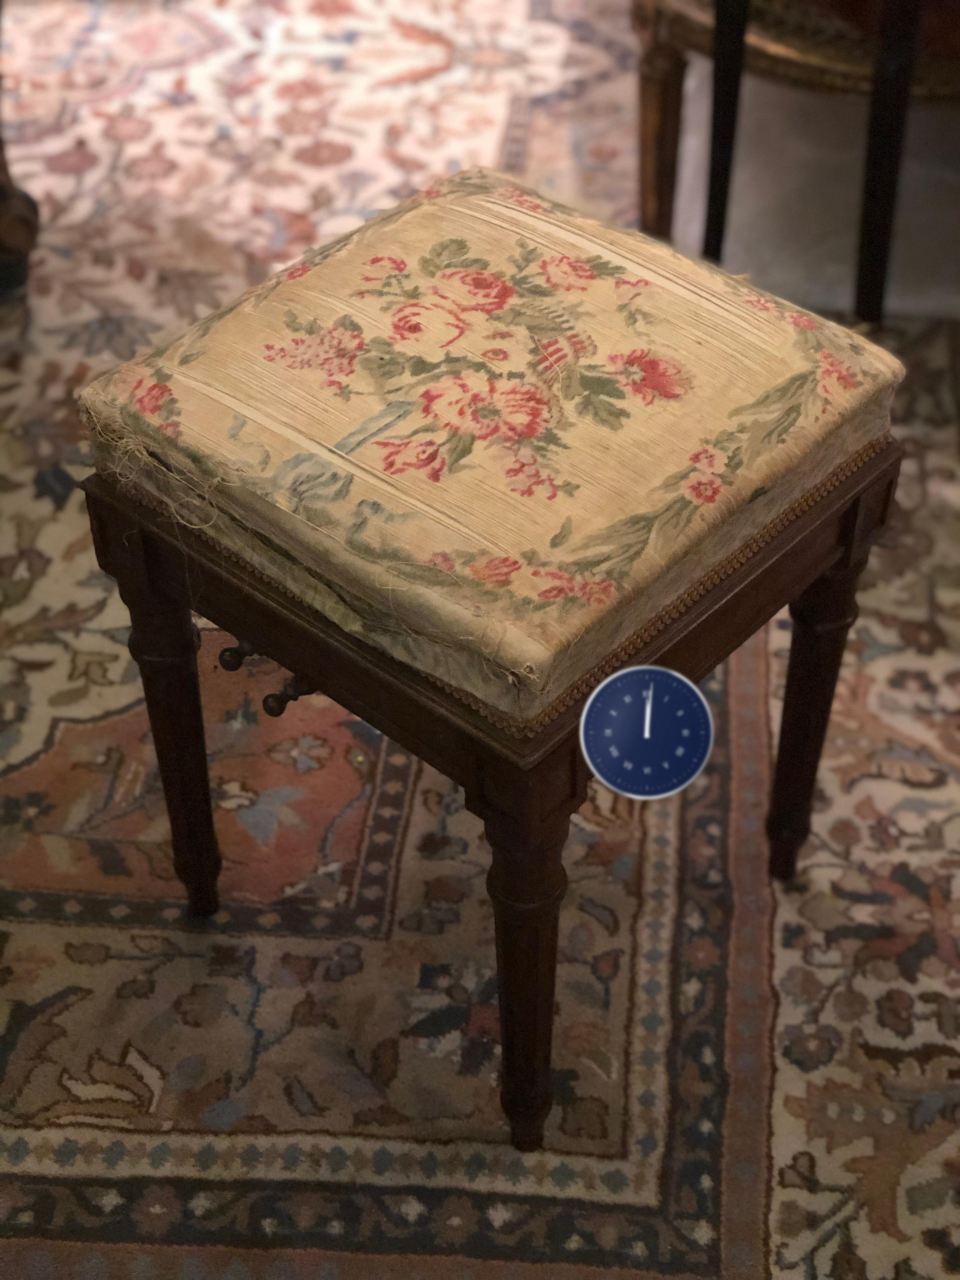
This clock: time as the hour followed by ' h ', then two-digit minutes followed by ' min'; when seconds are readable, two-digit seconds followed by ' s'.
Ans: 12 h 01 min
